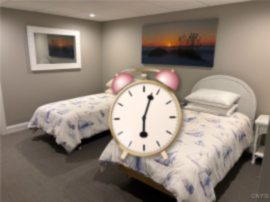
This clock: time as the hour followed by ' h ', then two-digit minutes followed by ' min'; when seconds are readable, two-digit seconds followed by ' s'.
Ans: 6 h 03 min
